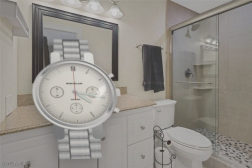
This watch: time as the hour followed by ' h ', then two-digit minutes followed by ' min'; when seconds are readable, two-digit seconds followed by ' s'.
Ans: 4 h 17 min
